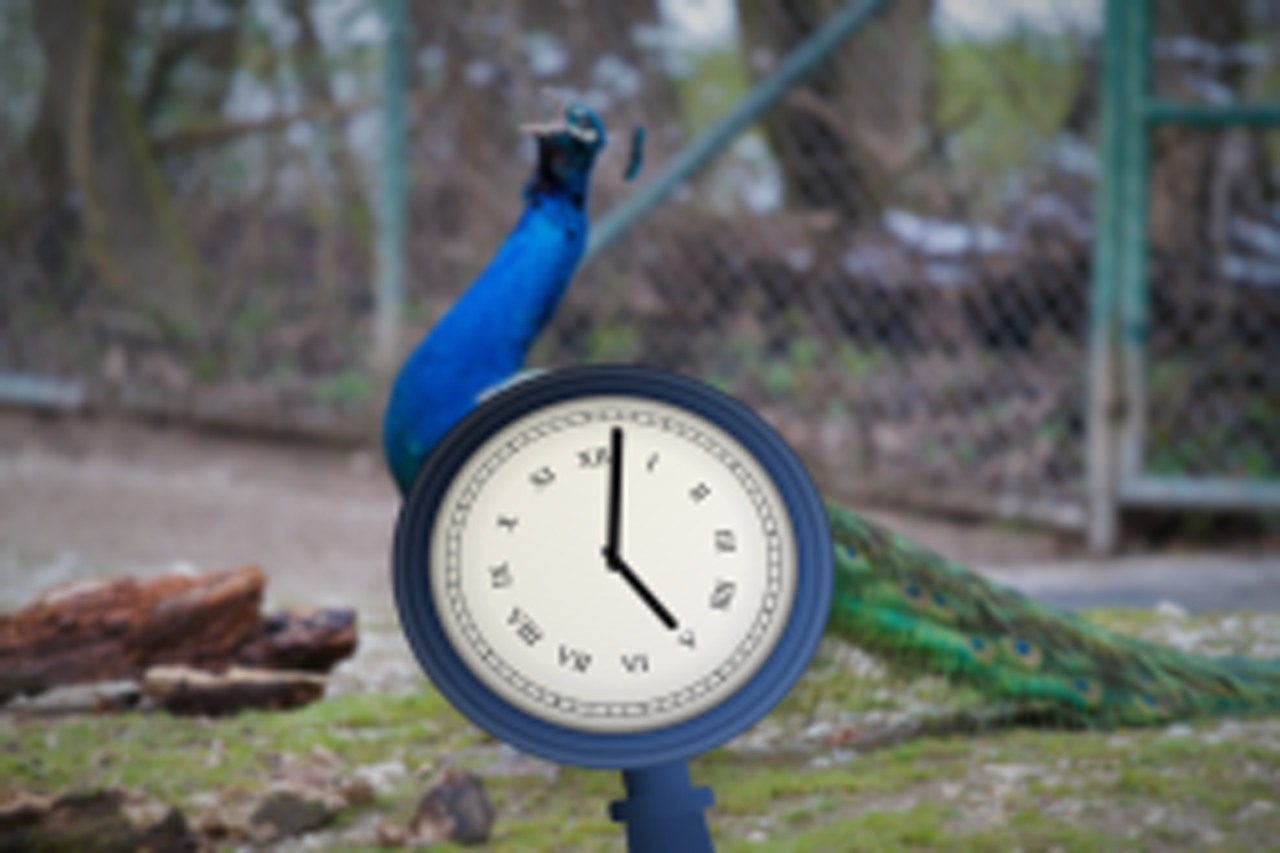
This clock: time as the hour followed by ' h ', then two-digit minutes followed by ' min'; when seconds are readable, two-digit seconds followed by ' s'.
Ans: 5 h 02 min
